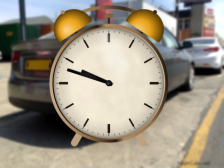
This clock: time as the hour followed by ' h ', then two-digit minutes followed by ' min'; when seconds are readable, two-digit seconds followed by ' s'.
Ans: 9 h 48 min
